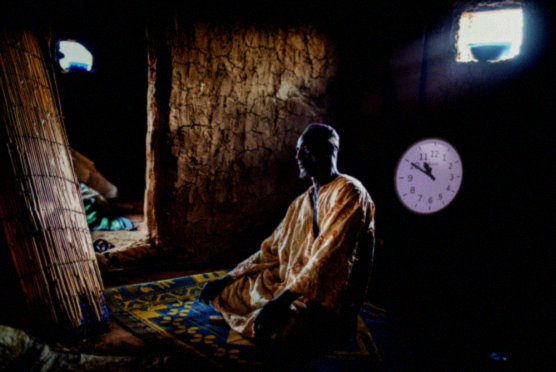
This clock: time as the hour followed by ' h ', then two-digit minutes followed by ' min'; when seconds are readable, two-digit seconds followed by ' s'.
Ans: 10 h 50 min
